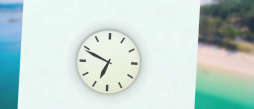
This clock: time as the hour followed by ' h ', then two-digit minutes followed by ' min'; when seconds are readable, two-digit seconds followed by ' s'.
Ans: 6 h 49 min
